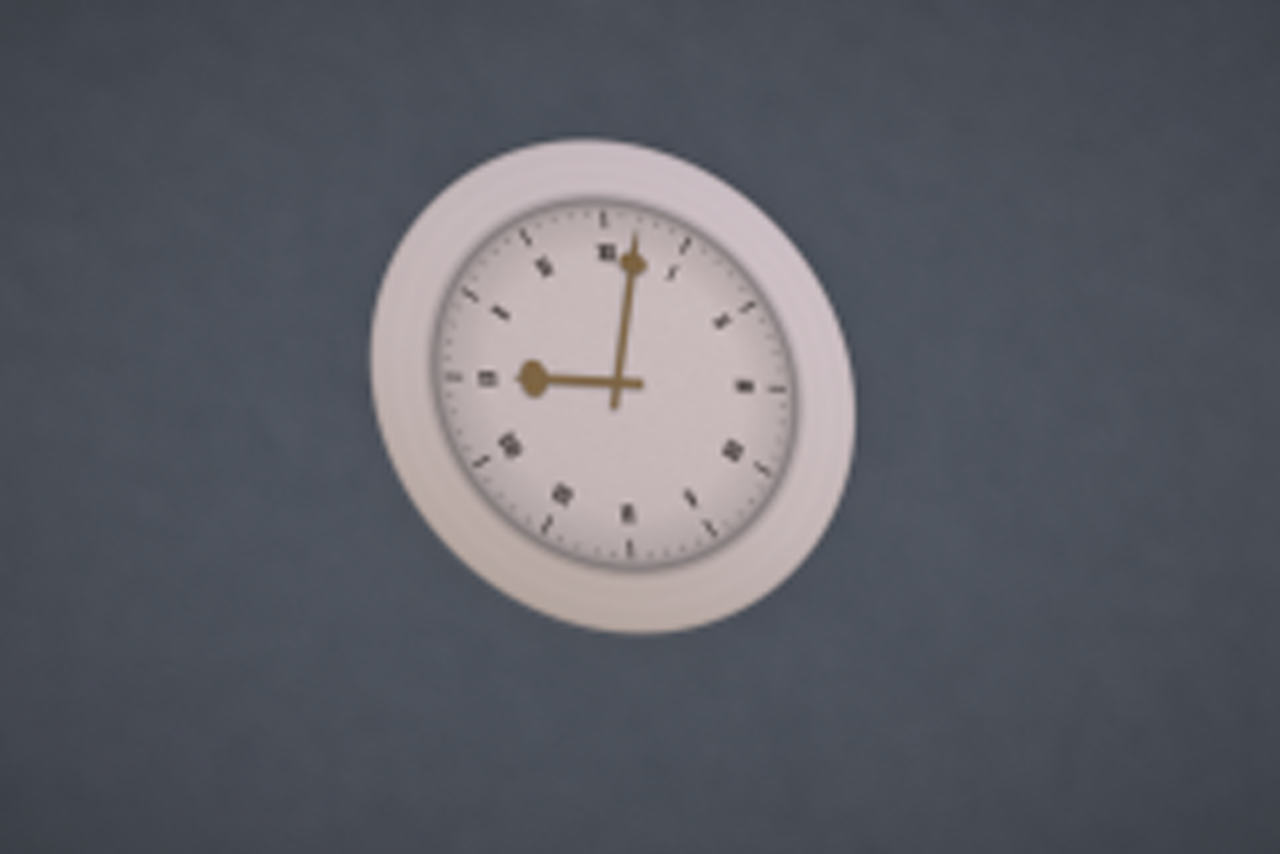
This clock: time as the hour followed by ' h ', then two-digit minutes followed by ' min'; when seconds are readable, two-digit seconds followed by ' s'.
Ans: 9 h 02 min
